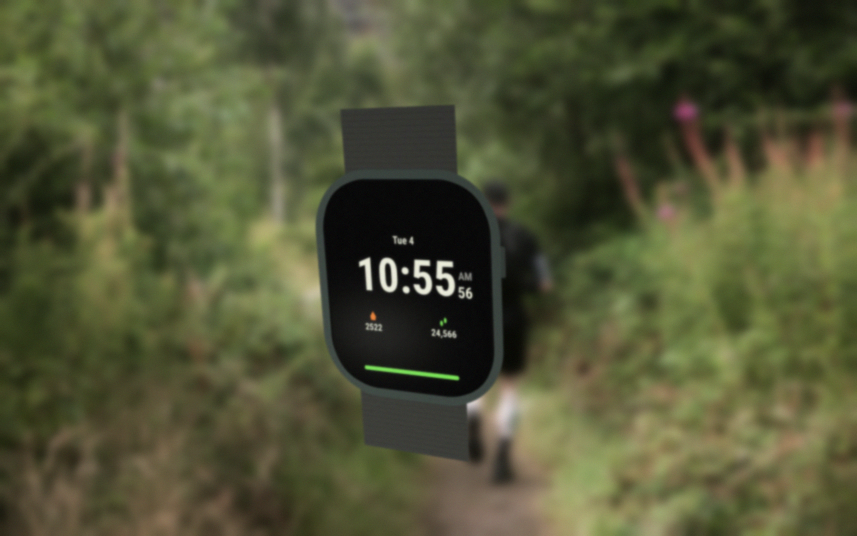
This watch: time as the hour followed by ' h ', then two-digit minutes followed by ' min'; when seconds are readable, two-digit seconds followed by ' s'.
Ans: 10 h 55 min 56 s
